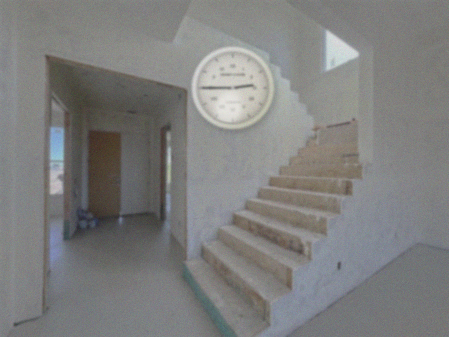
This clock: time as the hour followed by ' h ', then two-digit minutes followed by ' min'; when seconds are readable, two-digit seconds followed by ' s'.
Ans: 2 h 45 min
